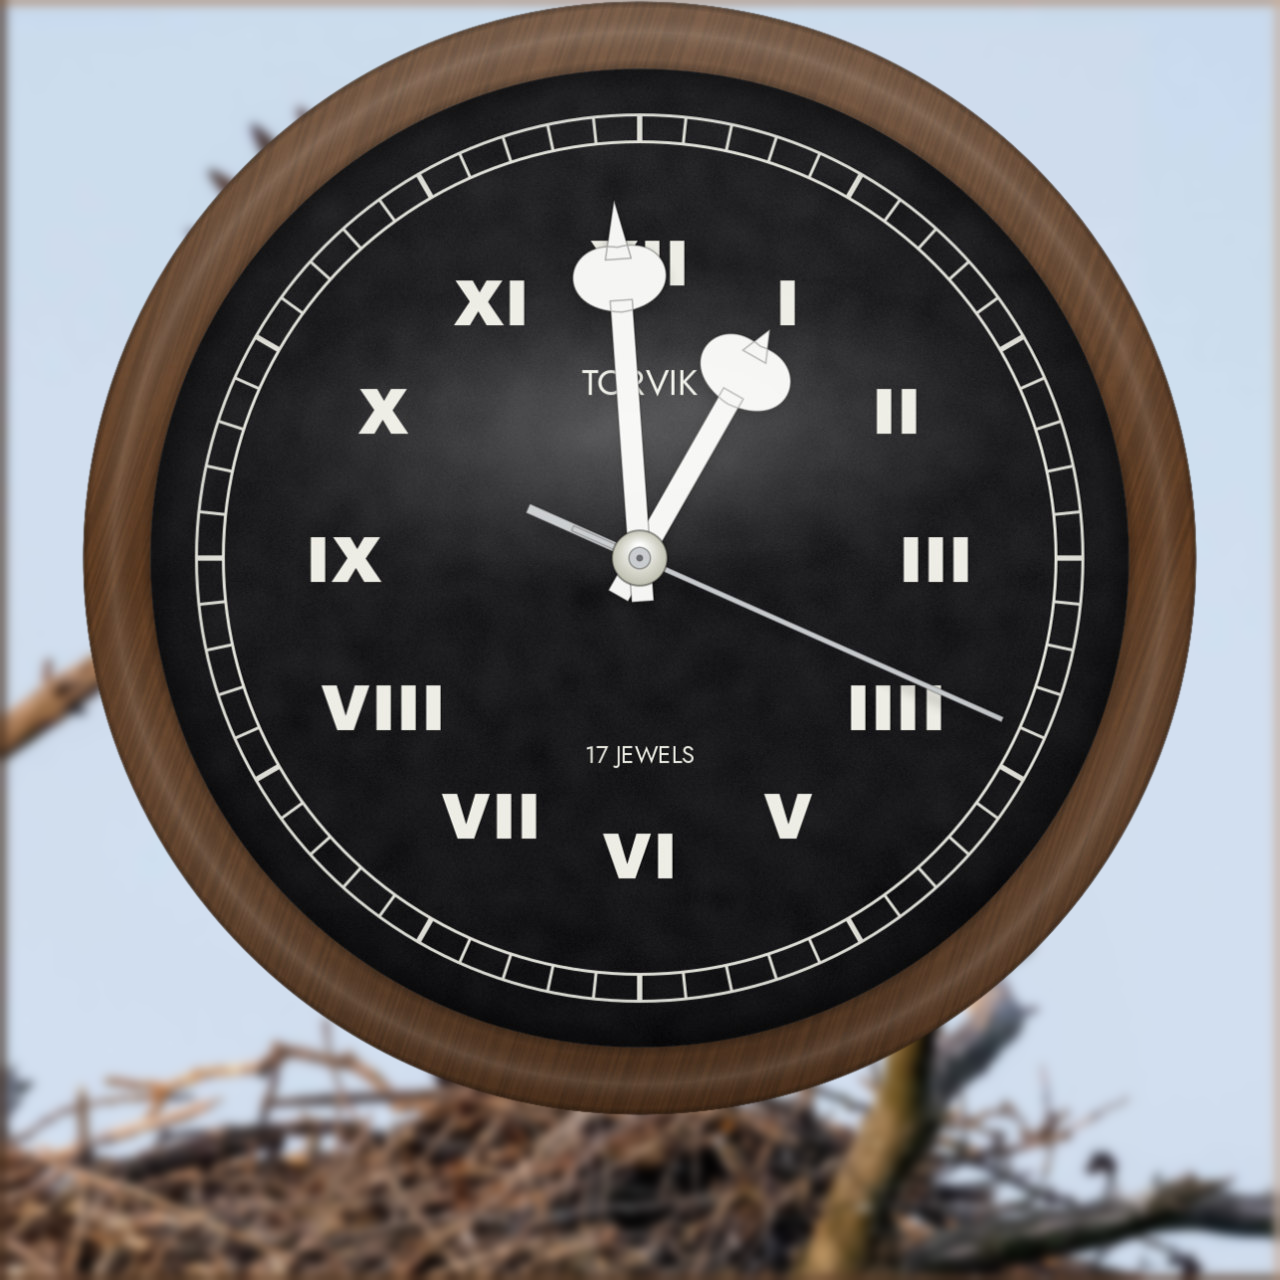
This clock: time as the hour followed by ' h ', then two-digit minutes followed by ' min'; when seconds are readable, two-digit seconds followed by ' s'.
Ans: 12 h 59 min 19 s
